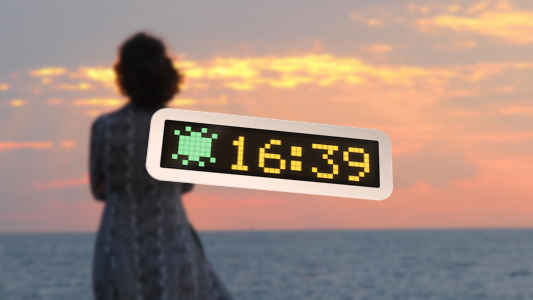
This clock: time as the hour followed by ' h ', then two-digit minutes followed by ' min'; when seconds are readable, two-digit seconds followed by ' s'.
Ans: 16 h 39 min
